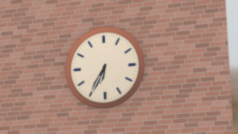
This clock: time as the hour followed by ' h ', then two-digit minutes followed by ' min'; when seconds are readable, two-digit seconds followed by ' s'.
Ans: 6 h 35 min
